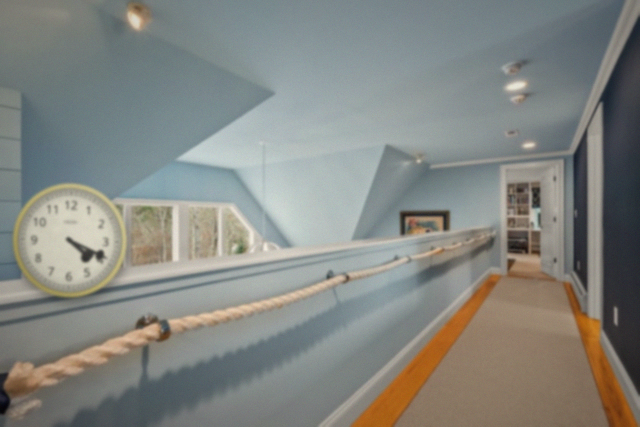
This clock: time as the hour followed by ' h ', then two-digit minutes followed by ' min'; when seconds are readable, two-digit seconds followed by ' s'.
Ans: 4 h 19 min
